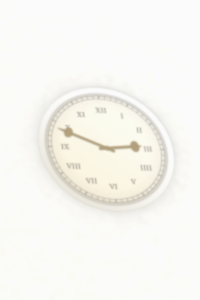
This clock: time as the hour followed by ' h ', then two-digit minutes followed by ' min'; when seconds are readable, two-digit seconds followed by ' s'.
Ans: 2 h 49 min
